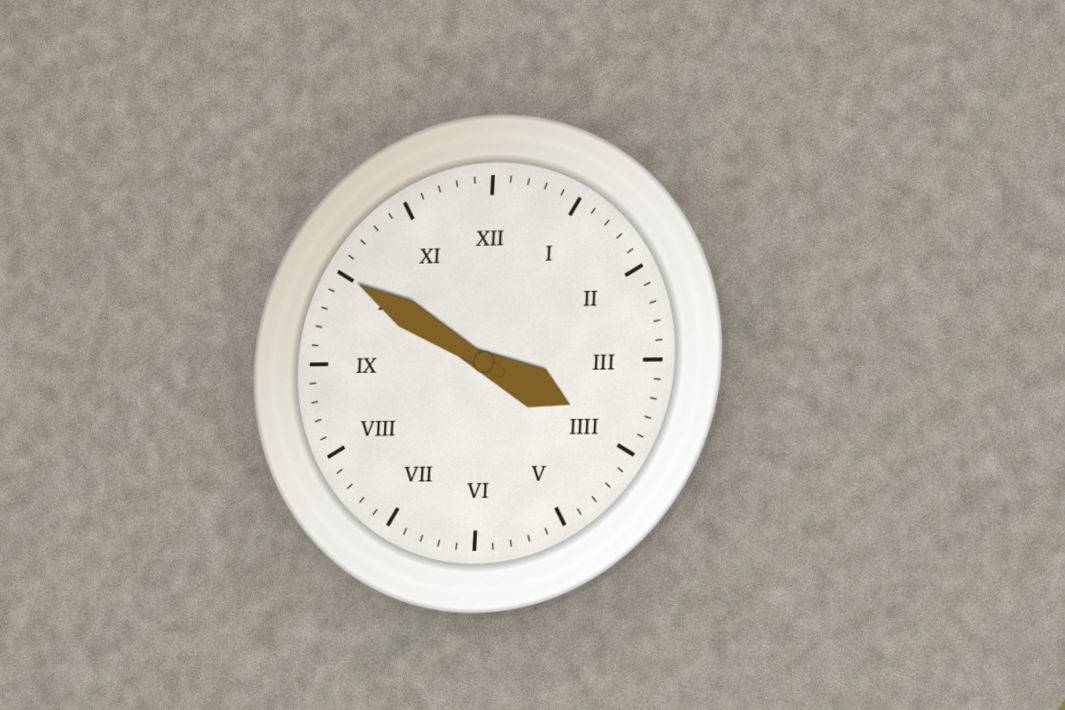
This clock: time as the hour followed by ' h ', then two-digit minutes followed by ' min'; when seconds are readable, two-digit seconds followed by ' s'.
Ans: 3 h 50 min
